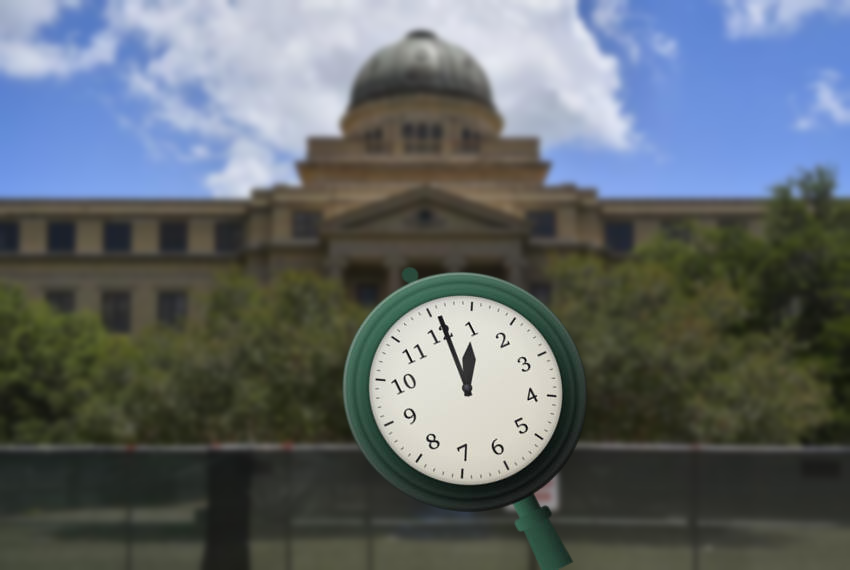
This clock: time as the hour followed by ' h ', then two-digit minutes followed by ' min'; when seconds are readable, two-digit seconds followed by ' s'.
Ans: 1 h 01 min
